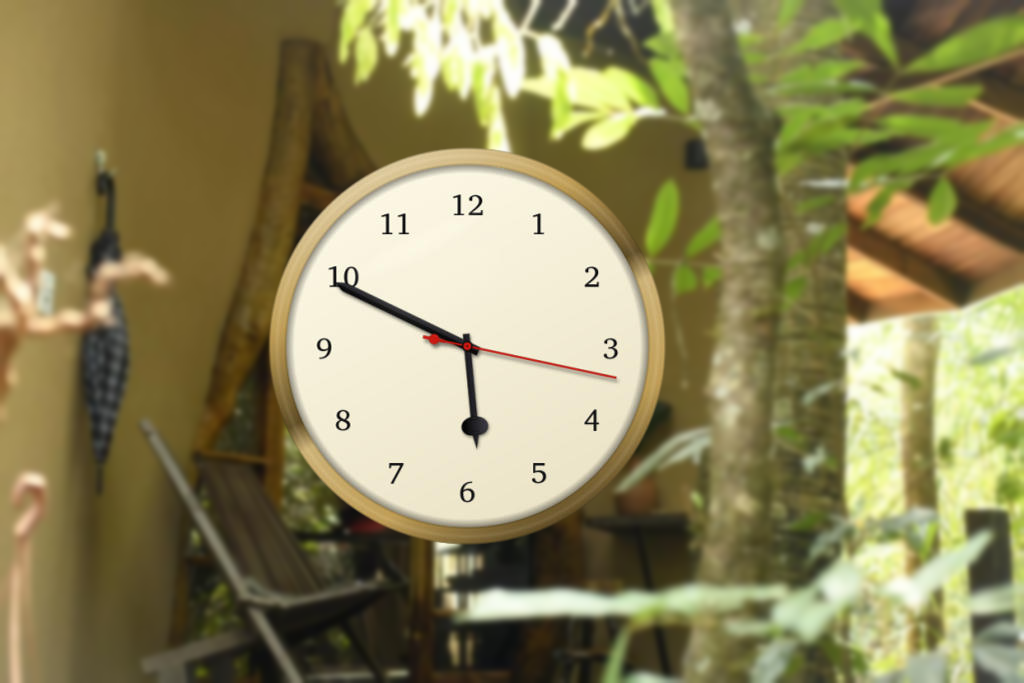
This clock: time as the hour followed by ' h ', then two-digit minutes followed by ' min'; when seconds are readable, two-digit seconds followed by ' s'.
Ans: 5 h 49 min 17 s
